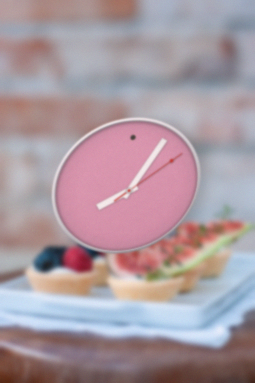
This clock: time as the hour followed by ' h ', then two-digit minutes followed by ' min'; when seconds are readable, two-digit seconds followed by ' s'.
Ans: 8 h 05 min 09 s
